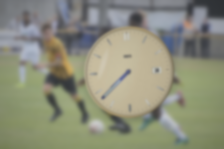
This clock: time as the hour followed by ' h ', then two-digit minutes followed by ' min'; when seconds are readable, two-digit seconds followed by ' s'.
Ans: 7 h 38 min
